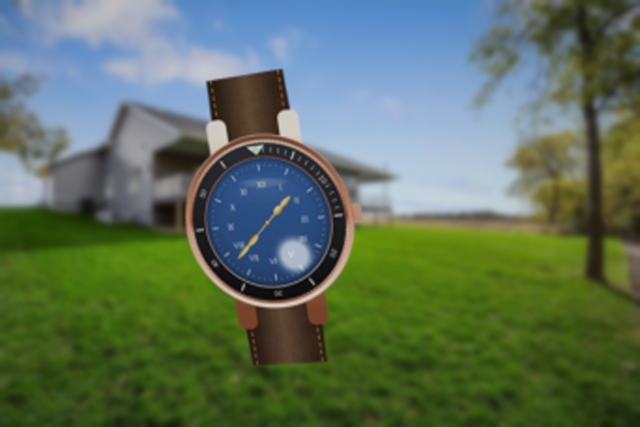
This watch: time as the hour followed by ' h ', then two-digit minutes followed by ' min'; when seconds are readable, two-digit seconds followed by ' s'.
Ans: 1 h 38 min
